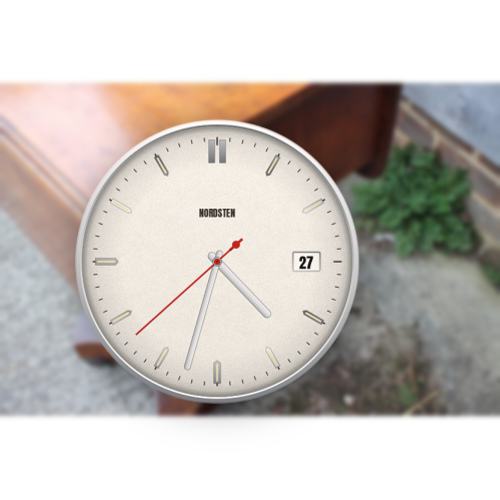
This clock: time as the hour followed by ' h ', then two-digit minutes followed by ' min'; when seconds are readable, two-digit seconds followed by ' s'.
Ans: 4 h 32 min 38 s
